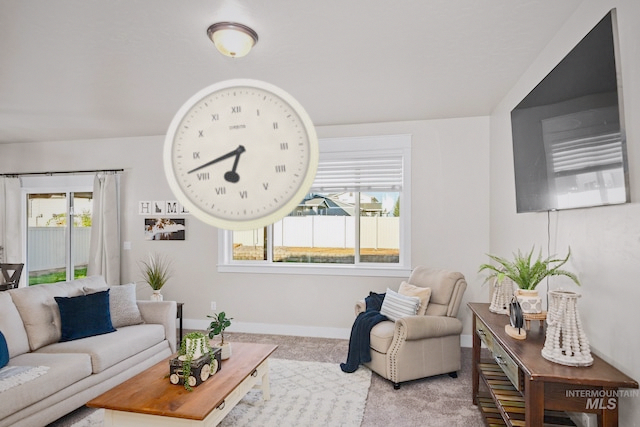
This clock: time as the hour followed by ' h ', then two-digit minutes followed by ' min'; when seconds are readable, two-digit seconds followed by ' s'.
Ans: 6 h 42 min
